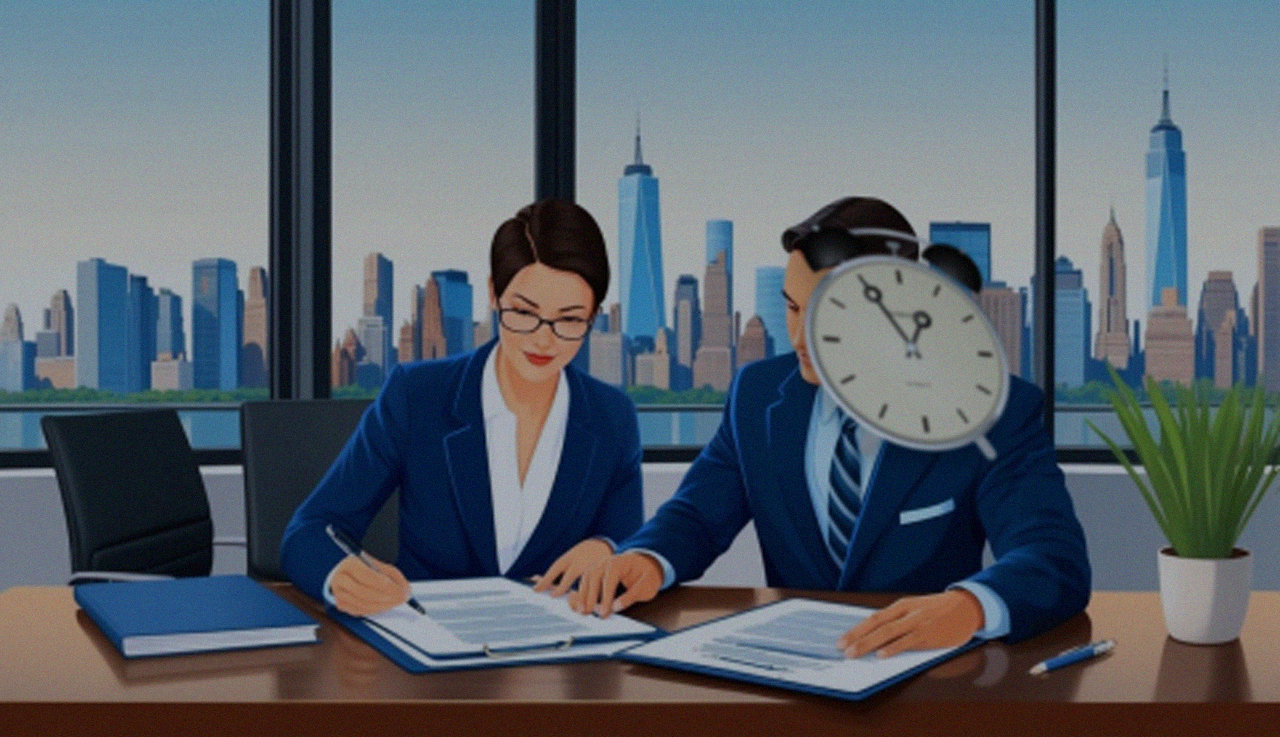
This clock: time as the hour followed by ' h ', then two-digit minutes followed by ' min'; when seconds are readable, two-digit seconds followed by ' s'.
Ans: 12 h 55 min
